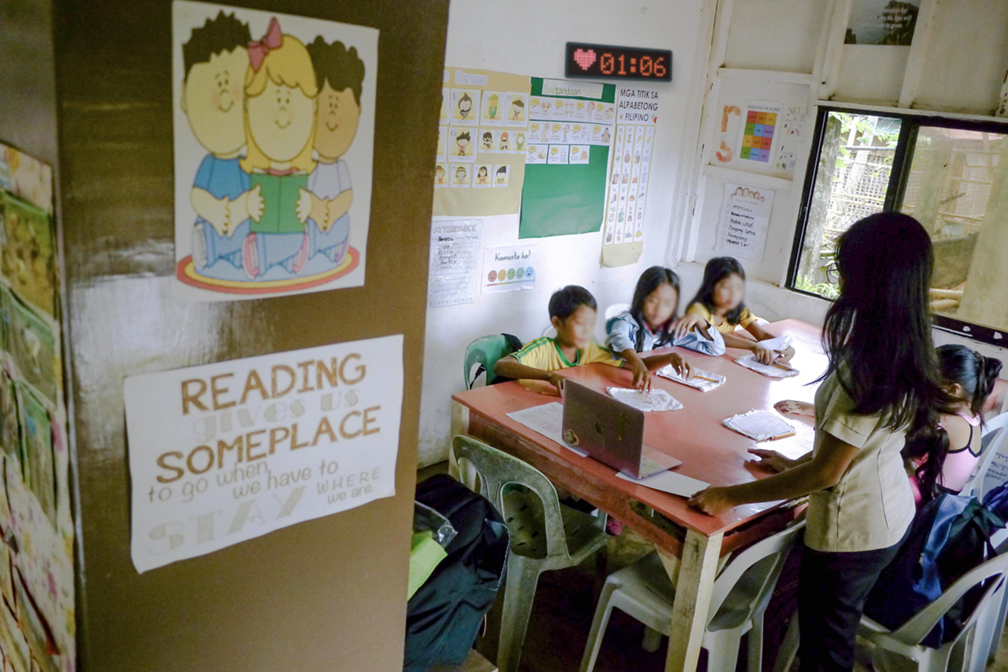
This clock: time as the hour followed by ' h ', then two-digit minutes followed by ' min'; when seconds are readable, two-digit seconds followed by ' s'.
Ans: 1 h 06 min
